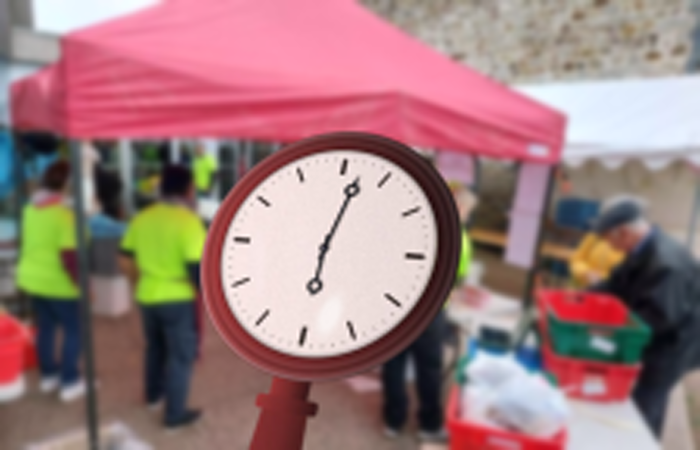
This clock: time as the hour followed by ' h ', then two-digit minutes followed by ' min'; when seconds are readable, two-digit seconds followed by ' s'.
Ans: 6 h 02 min
